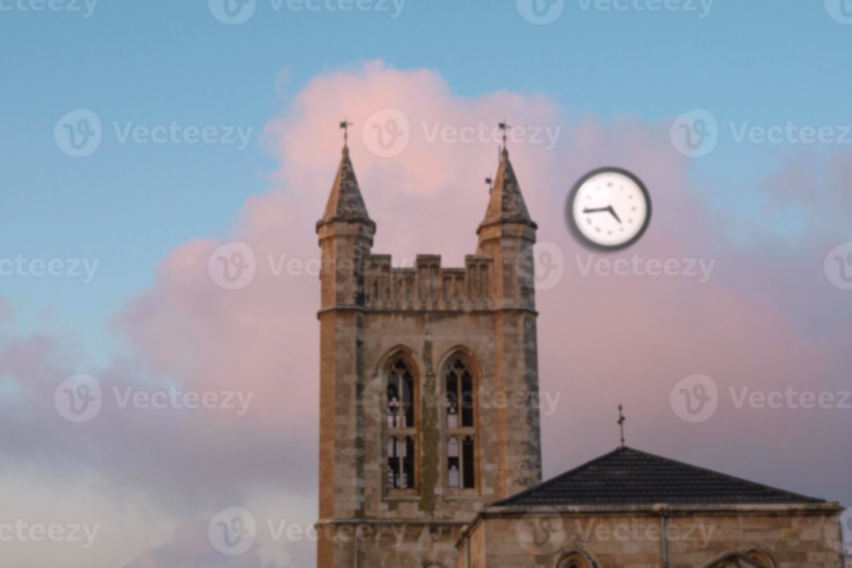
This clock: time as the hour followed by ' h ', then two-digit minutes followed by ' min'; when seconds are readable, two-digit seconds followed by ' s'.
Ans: 4 h 44 min
